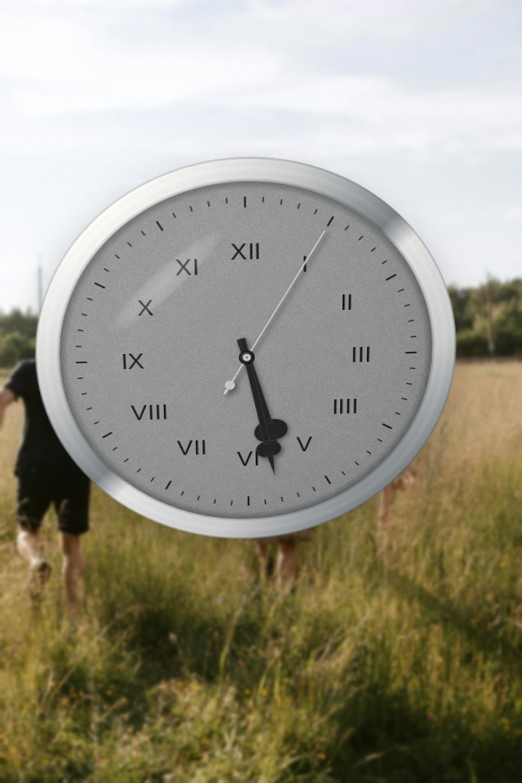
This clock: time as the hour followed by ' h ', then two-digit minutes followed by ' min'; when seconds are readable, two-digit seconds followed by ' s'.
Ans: 5 h 28 min 05 s
